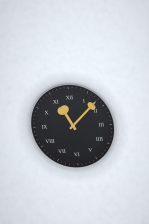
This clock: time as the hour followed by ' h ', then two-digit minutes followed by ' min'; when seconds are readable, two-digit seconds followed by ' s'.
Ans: 11 h 08 min
